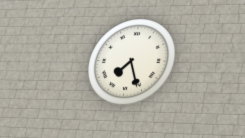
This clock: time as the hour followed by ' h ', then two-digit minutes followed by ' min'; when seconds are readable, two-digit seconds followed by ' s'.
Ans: 7 h 26 min
